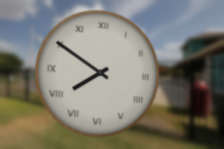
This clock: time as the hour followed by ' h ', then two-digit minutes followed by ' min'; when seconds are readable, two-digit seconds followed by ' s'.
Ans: 7 h 50 min
